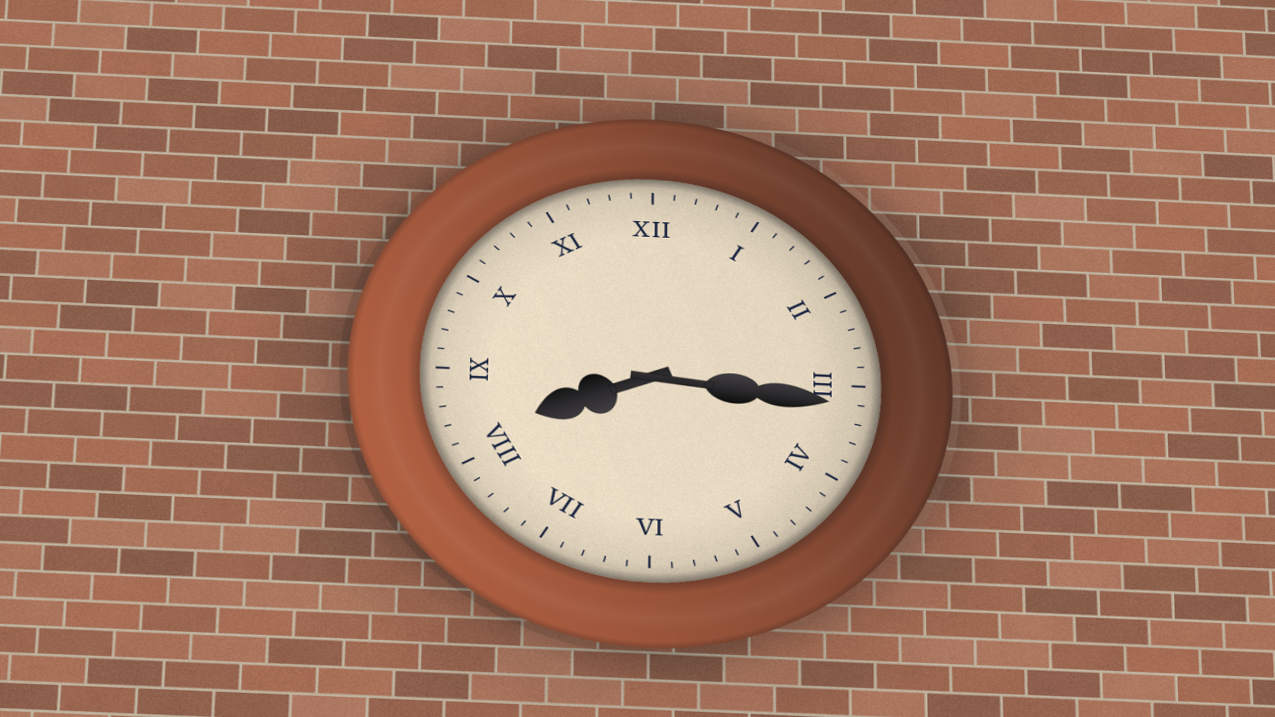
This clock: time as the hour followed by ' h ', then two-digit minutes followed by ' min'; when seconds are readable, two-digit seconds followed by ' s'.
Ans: 8 h 16 min
